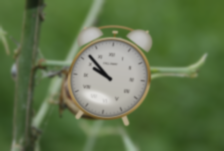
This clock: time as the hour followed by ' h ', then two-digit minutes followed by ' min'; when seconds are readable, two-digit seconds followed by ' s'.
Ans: 9 h 52 min
